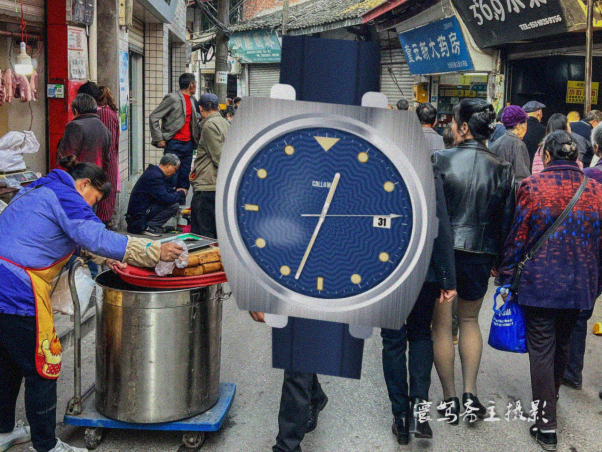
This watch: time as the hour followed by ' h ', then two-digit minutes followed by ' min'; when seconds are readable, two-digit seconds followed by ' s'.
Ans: 12 h 33 min 14 s
